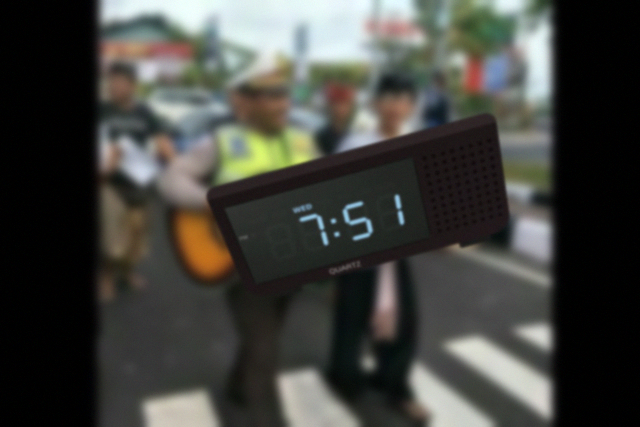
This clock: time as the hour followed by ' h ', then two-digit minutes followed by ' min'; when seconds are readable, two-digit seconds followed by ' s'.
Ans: 7 h 51 min
